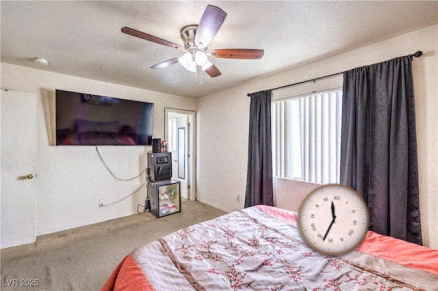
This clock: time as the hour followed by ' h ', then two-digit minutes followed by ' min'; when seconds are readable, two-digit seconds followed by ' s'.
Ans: 11 h 33 min
